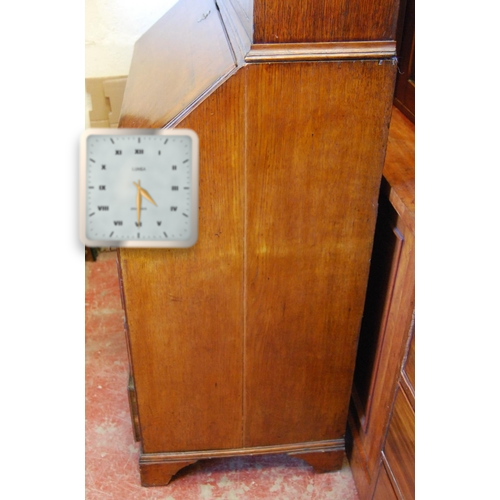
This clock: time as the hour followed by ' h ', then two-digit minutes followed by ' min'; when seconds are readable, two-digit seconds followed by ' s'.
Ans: 4 h 30 min
